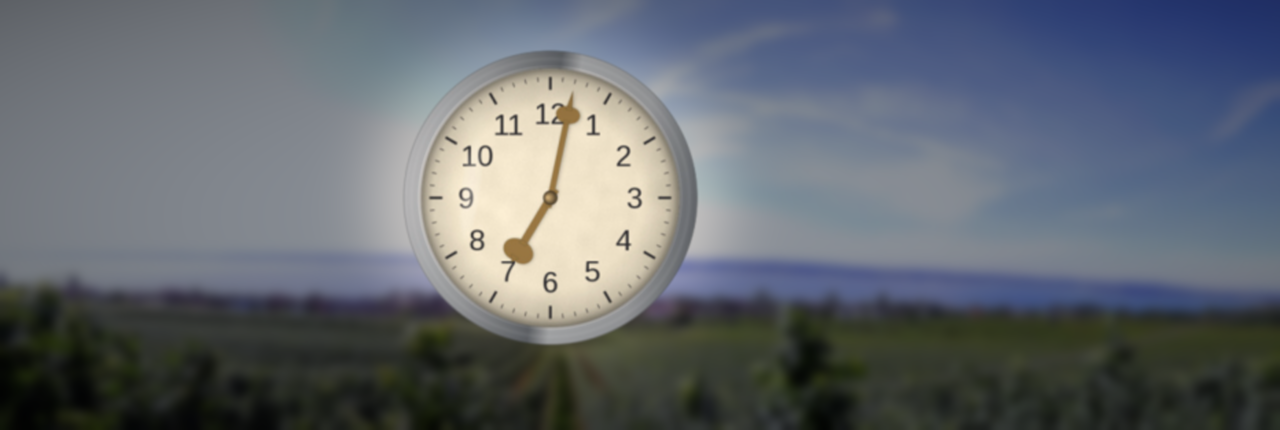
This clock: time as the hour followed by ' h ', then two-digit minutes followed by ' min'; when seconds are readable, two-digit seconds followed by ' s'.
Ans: 7 h 02 min
